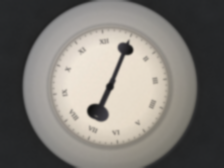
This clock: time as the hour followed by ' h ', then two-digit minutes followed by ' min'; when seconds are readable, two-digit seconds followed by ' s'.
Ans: 7 h 05 min
